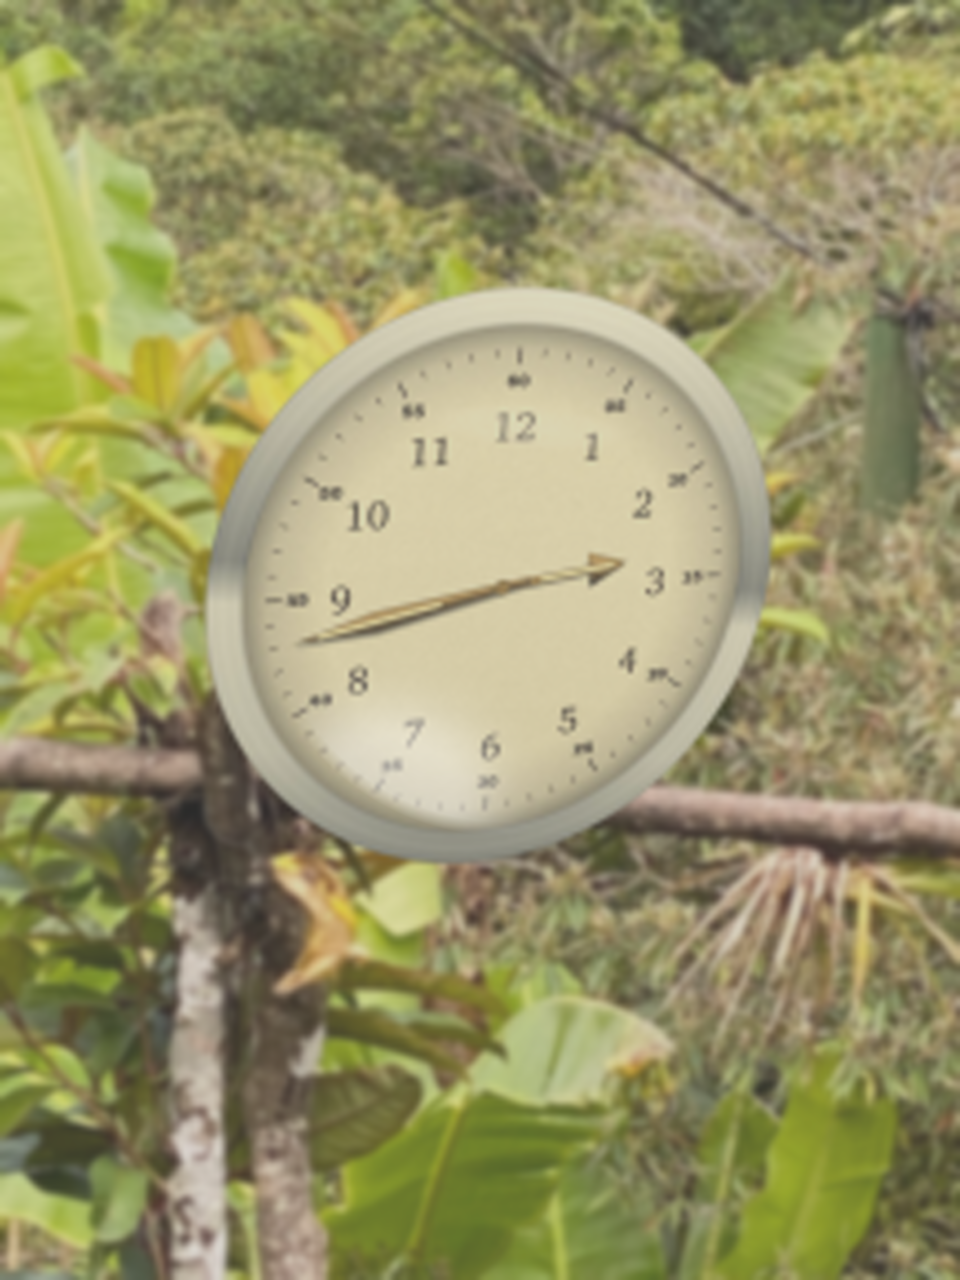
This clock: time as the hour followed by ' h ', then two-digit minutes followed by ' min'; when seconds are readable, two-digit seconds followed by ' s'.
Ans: 2 h 43 min
